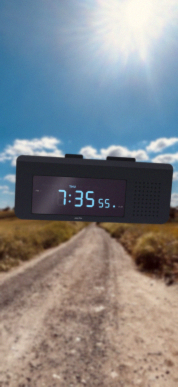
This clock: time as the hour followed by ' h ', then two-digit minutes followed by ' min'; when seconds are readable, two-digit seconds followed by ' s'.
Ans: 7 h 35 min 55 s
